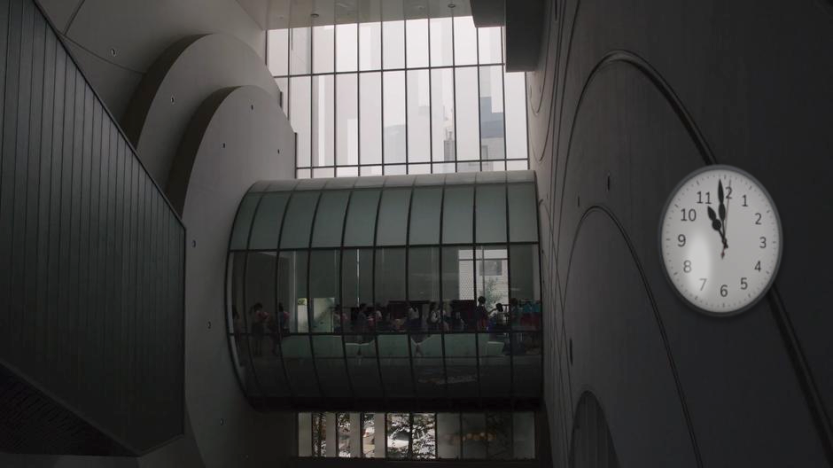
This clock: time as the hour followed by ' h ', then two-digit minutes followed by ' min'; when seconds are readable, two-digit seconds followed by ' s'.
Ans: 10 h 59 min 01 s
